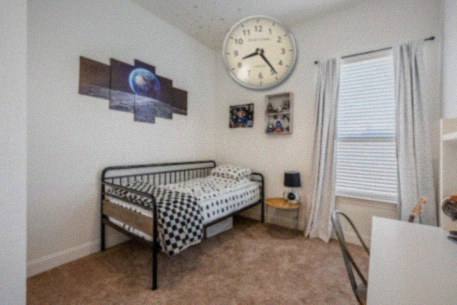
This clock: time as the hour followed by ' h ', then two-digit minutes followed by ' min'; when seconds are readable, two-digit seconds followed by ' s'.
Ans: 8 h 24 min
